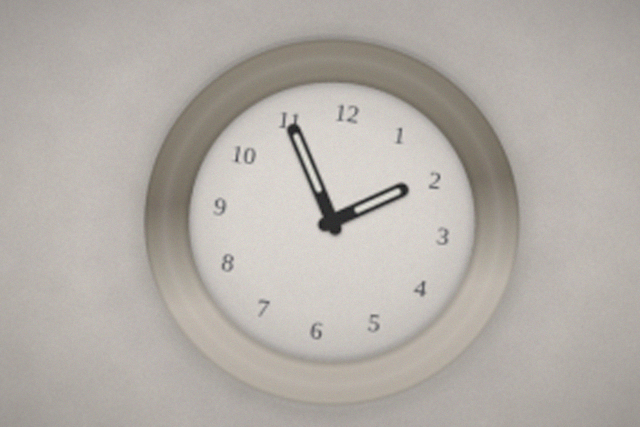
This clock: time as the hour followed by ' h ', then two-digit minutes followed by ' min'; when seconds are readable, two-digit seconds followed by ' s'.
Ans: 1 h 55 min
